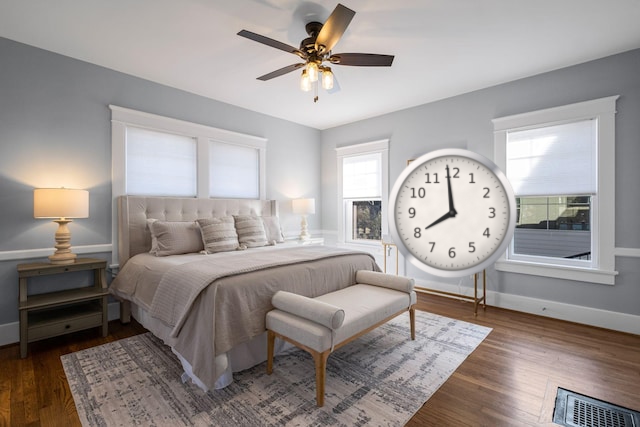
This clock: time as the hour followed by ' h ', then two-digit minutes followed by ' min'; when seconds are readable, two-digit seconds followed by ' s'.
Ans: 7 h 59 min
